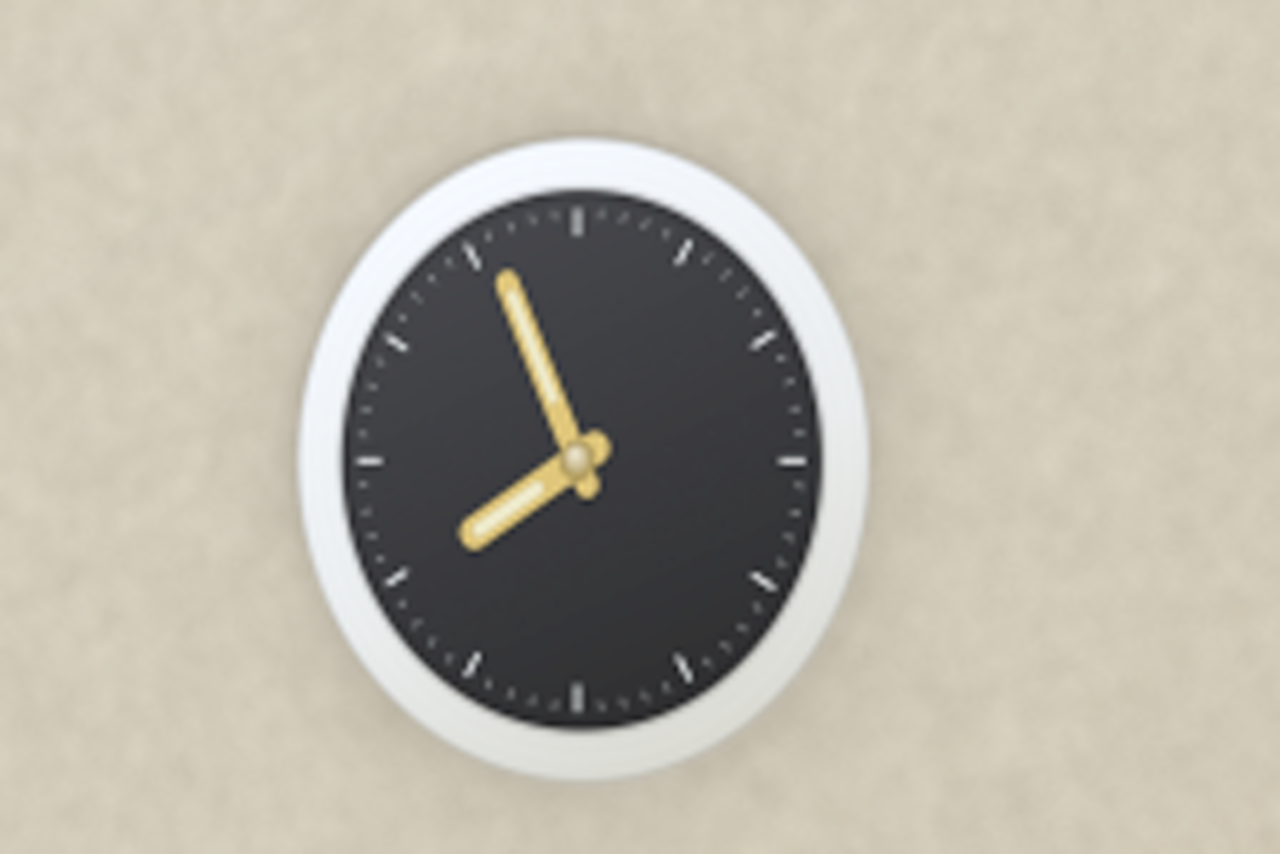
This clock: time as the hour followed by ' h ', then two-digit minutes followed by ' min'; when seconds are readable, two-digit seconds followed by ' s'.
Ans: 7 h 56 min
